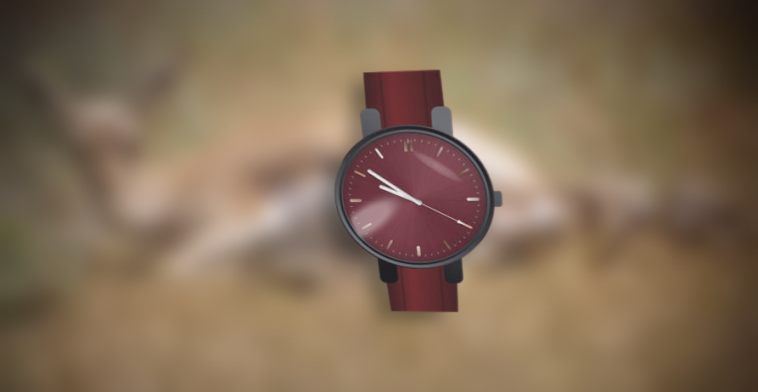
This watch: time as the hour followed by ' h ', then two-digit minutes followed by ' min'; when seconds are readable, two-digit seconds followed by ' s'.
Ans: 9 h 51 min 20 s
